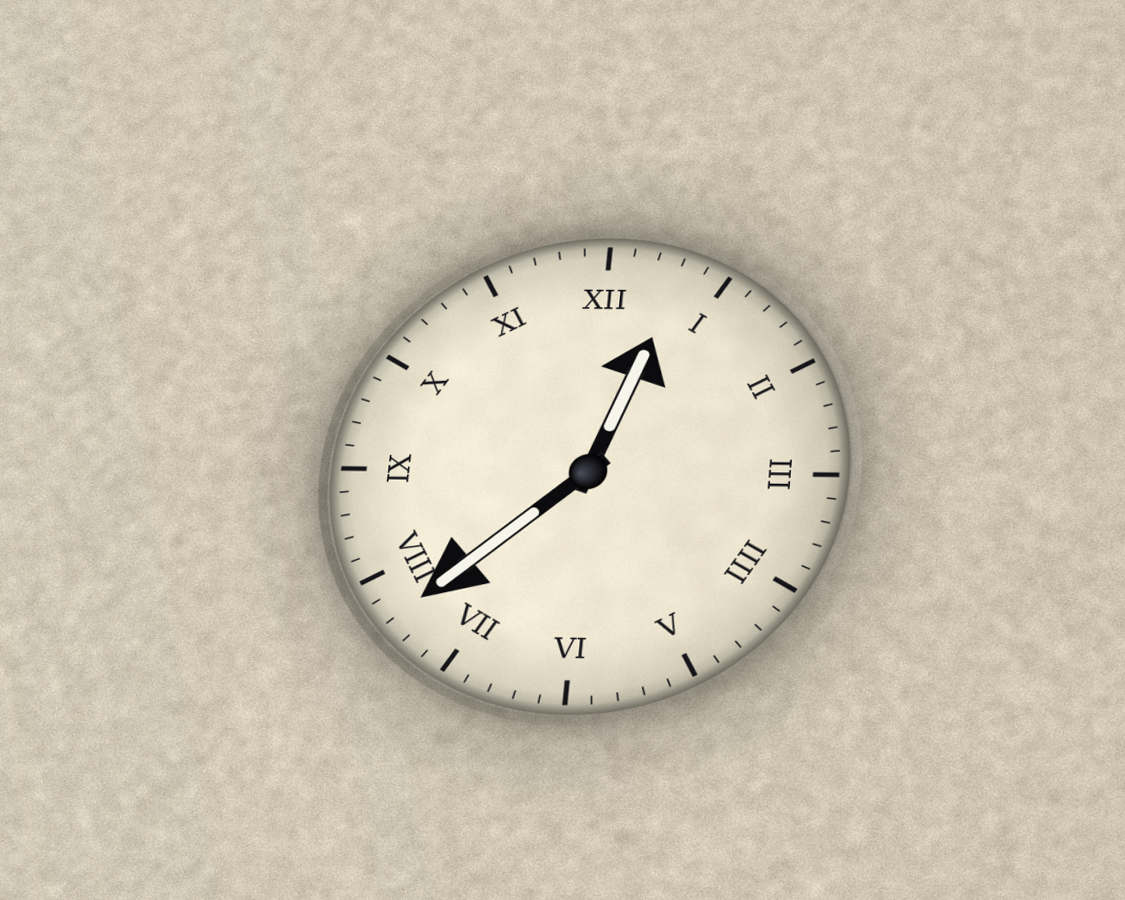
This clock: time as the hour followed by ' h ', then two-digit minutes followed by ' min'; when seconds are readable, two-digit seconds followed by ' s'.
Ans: 12 h 38 min
